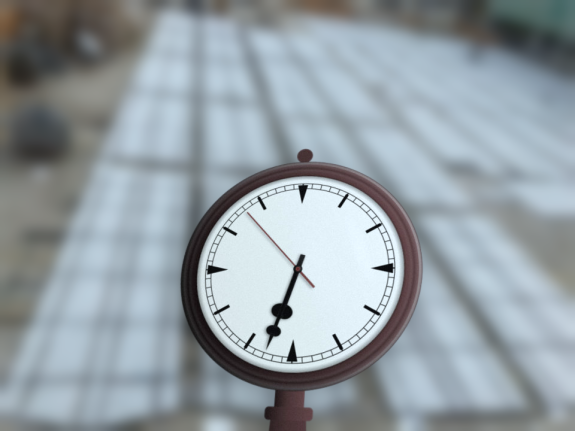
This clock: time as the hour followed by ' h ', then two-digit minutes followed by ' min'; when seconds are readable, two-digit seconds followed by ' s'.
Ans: 6 h 32 min 53 s
